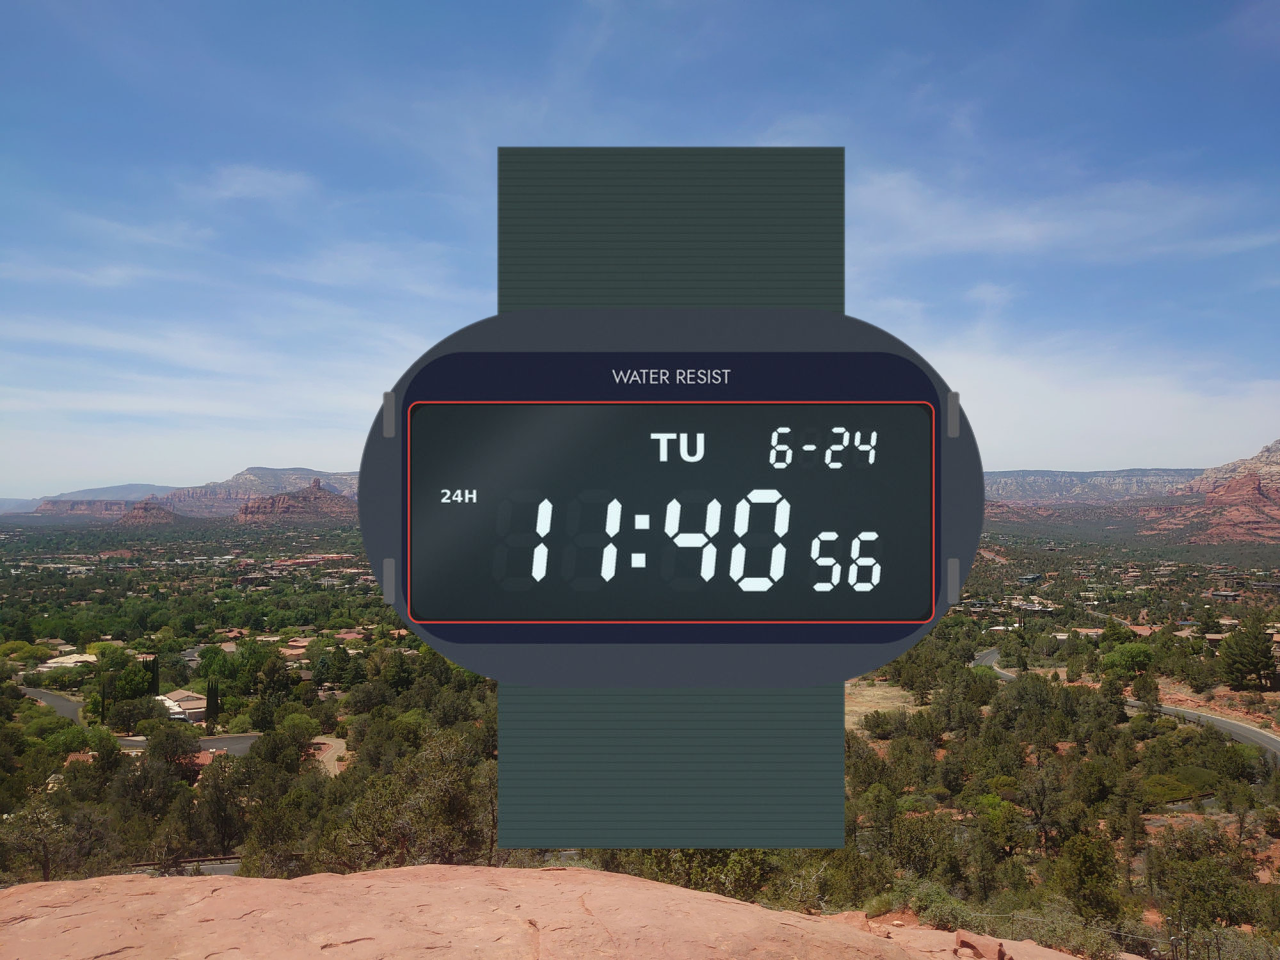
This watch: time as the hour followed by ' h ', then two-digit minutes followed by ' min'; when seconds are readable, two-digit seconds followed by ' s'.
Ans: 11 h 40 min 56 s
